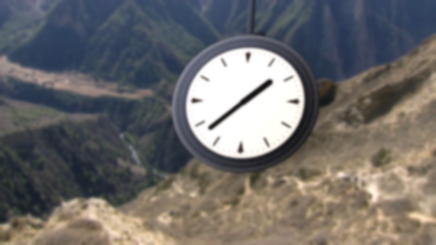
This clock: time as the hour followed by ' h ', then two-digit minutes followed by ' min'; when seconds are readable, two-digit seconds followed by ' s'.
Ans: 1 h 38 min
